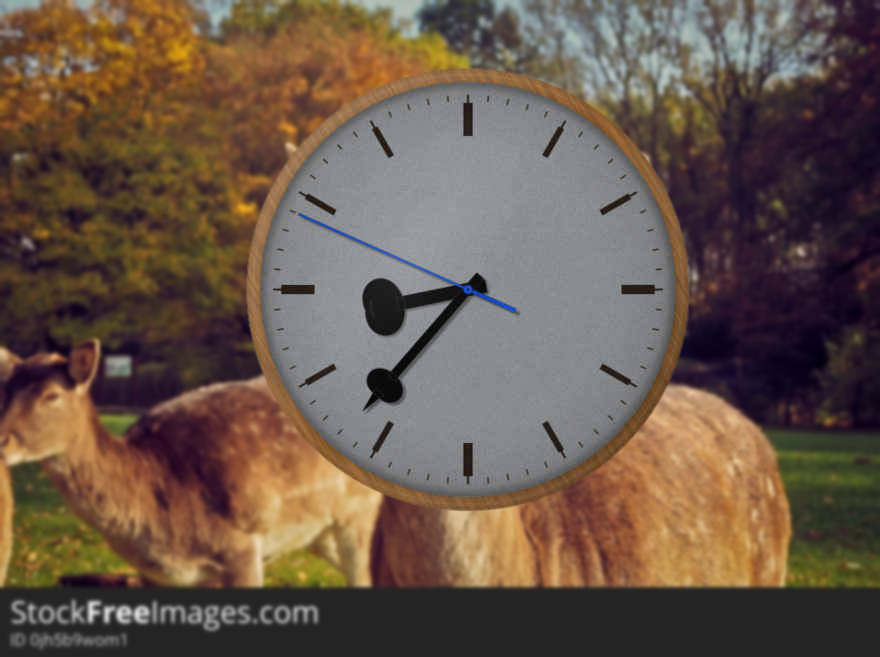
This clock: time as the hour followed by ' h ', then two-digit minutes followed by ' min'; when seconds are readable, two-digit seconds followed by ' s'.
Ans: 8 h 36 min 49 s
